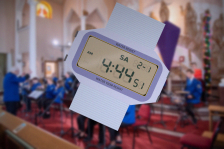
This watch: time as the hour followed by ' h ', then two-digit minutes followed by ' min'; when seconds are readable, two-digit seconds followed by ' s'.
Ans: 4 h 44 min 51 s
